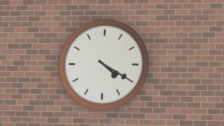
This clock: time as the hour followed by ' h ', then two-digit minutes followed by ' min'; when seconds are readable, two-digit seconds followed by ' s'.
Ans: 4 h 20 min
